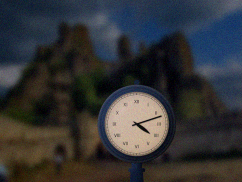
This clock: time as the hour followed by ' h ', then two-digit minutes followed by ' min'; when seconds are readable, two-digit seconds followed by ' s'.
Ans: 4 h 12 min
